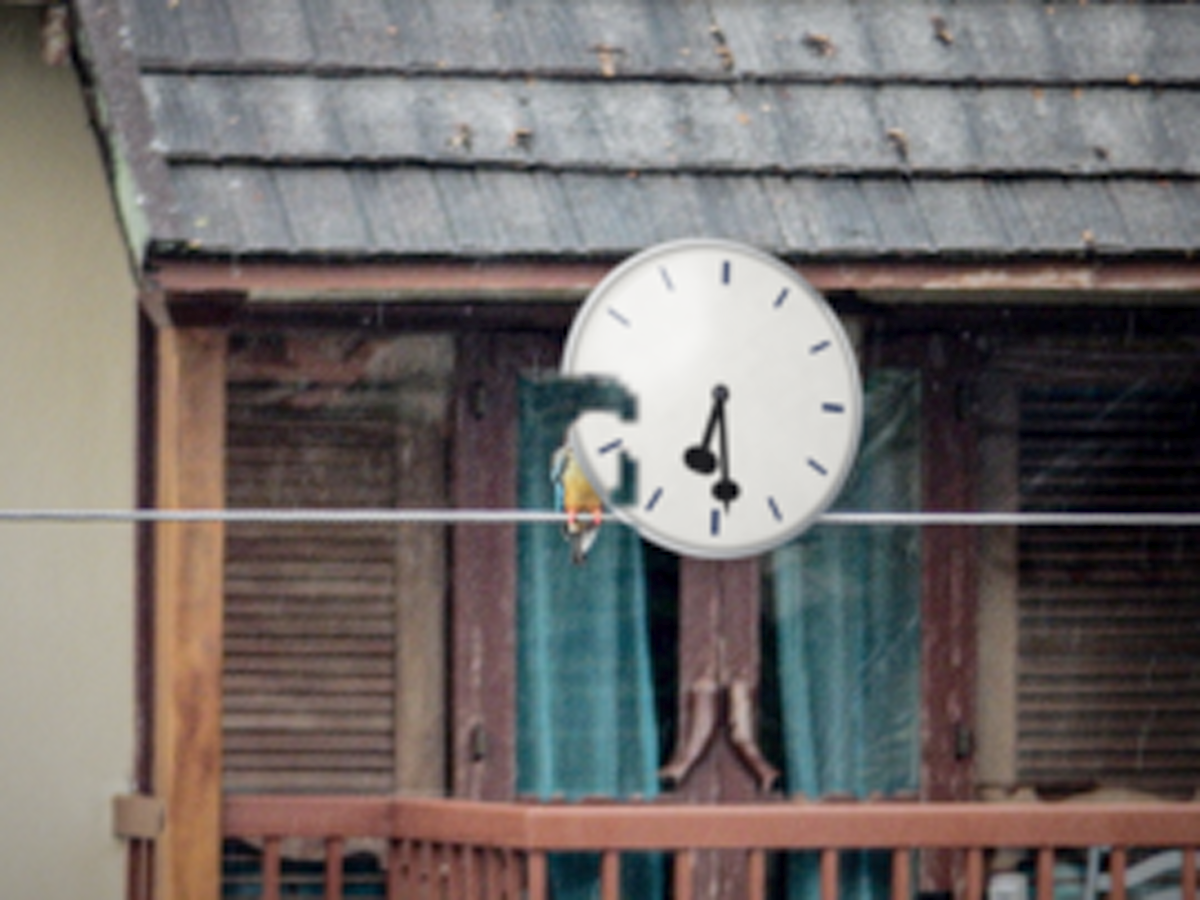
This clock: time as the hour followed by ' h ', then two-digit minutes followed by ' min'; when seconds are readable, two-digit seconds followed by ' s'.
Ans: 6 h 29 min
